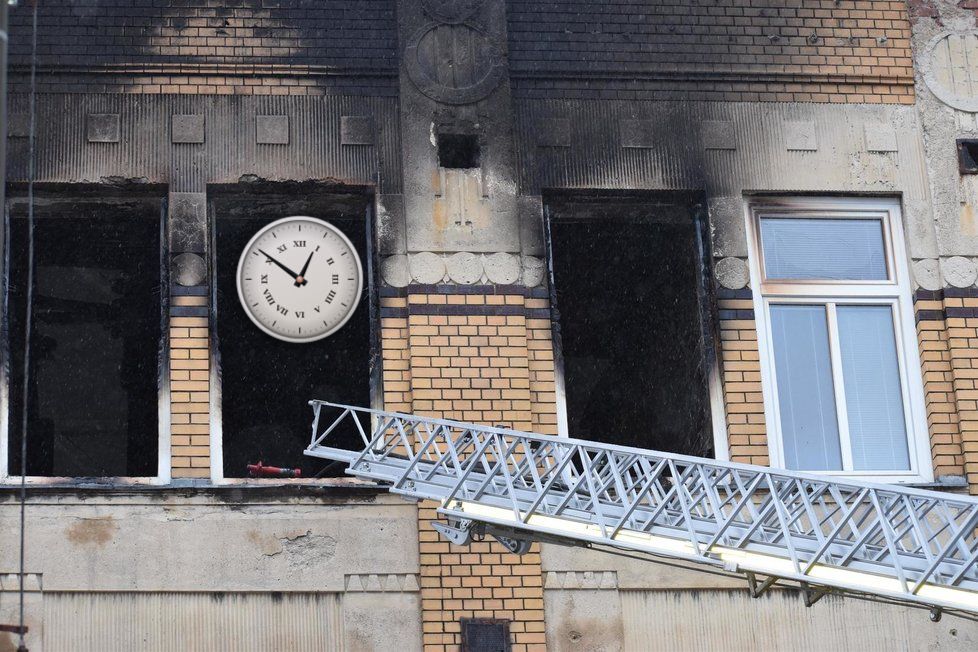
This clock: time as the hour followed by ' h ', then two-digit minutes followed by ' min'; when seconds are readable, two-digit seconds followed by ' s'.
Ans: 12 h 51 min
